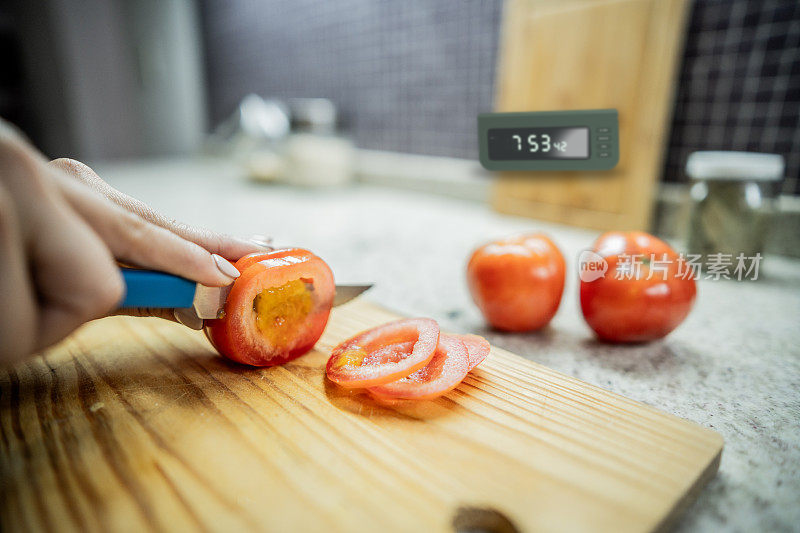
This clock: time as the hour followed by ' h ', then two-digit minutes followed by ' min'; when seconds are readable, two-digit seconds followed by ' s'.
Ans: 7 h 53 min
